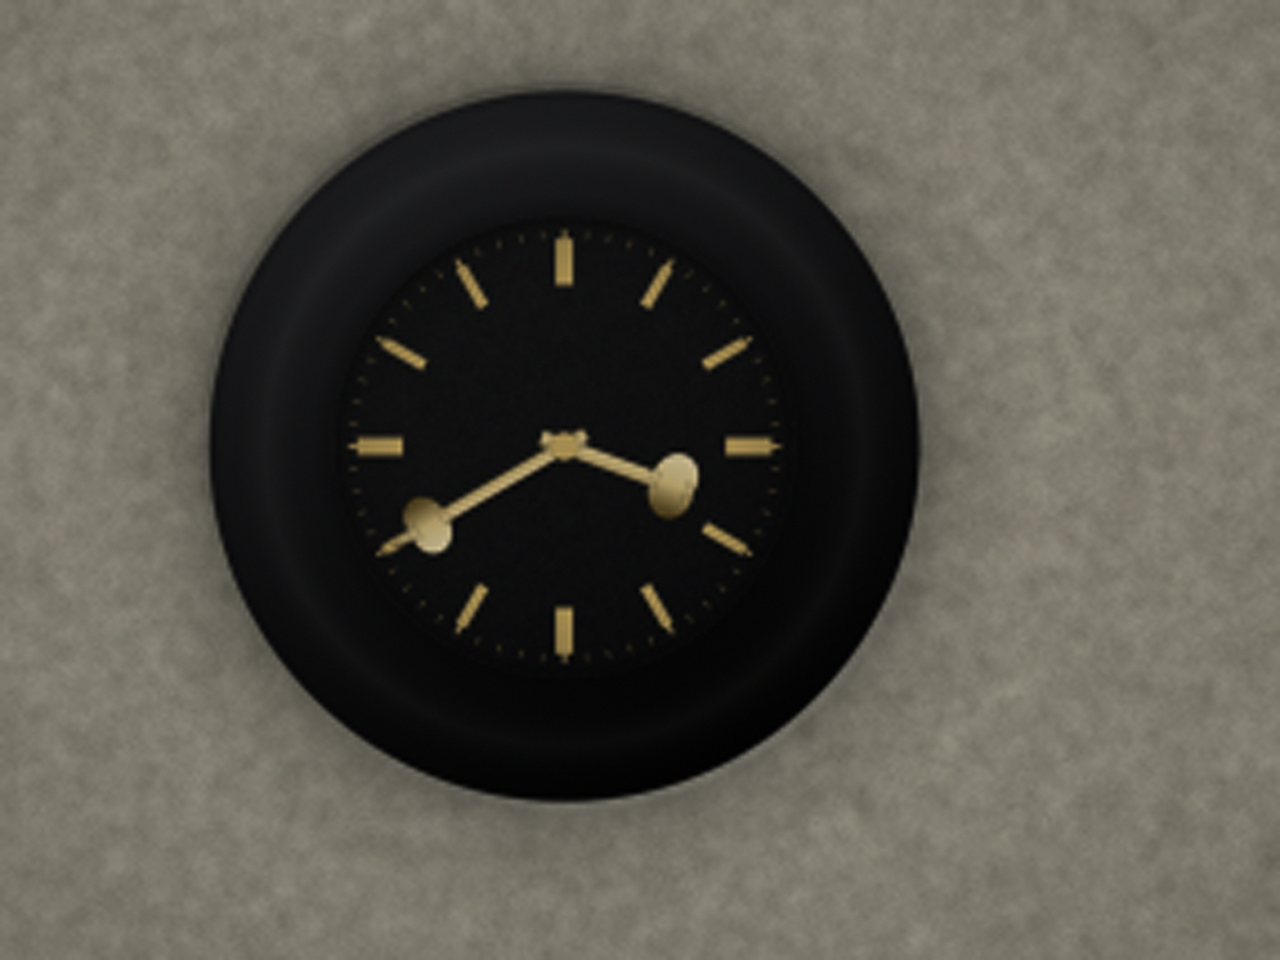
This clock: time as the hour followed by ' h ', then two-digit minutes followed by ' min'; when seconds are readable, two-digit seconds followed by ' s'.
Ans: 3 h 40 min
